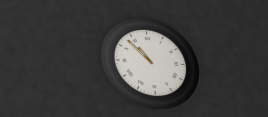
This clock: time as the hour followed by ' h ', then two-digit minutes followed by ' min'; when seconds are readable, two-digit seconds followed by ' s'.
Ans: 10 h 53 min
